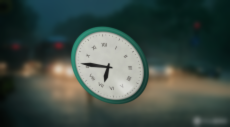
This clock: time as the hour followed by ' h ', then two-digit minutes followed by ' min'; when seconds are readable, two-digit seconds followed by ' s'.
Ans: 6 h 46 min
